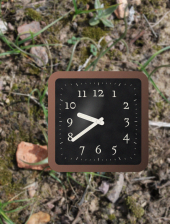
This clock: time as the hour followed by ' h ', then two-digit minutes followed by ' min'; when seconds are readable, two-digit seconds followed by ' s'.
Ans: 9 h 39 min
